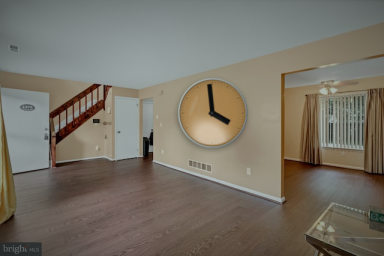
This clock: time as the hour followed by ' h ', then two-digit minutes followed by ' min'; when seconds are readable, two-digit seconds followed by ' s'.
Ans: 3 h 59 min
